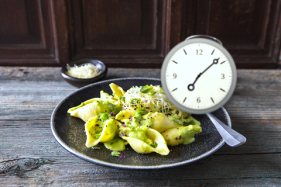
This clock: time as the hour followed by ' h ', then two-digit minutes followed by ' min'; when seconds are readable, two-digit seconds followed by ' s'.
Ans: 7 h 08 min
